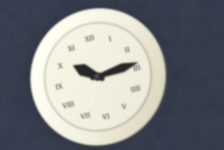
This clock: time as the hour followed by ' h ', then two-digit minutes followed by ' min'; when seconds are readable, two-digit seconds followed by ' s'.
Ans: 10 h 14 min
